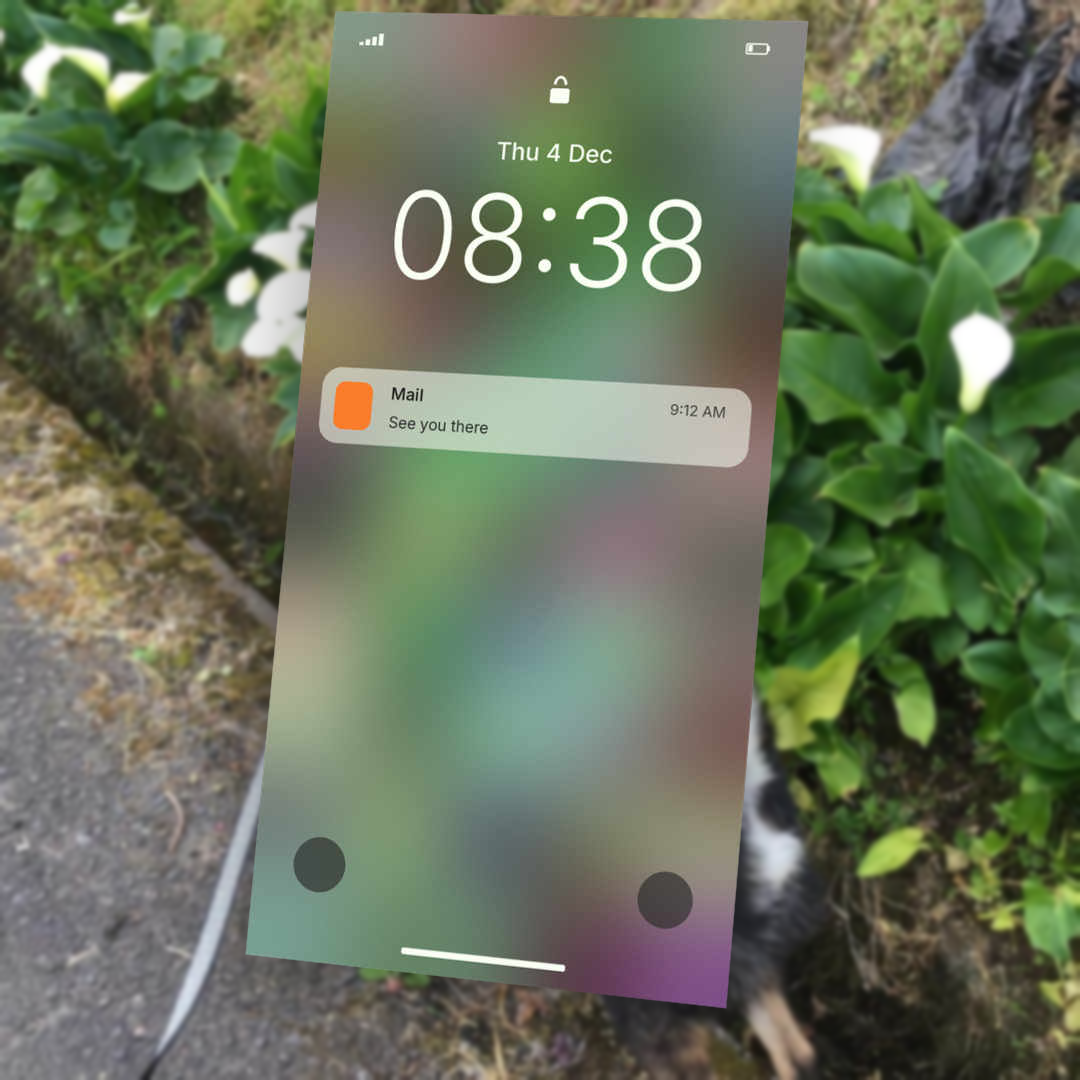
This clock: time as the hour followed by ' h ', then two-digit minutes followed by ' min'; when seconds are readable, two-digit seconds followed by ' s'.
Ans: 8 h 38 min
